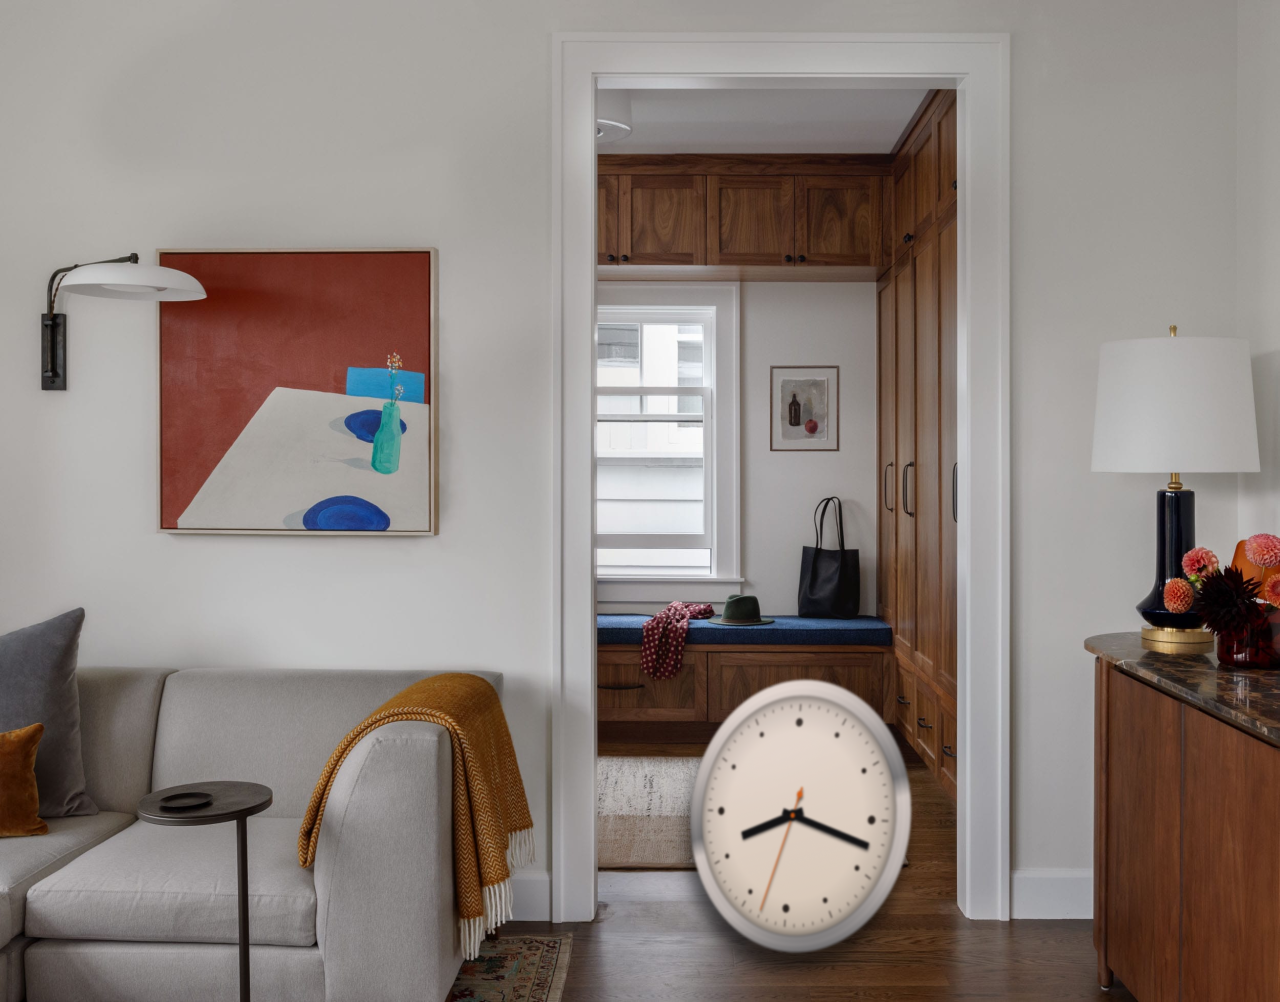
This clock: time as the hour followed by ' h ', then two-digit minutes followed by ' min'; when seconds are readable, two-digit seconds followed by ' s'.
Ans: 8 h 17 min 33 s
